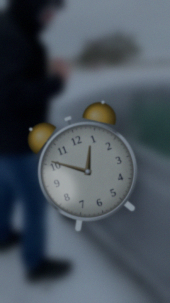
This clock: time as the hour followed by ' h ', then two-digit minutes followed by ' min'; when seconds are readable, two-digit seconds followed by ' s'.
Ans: 12 h 51 min
